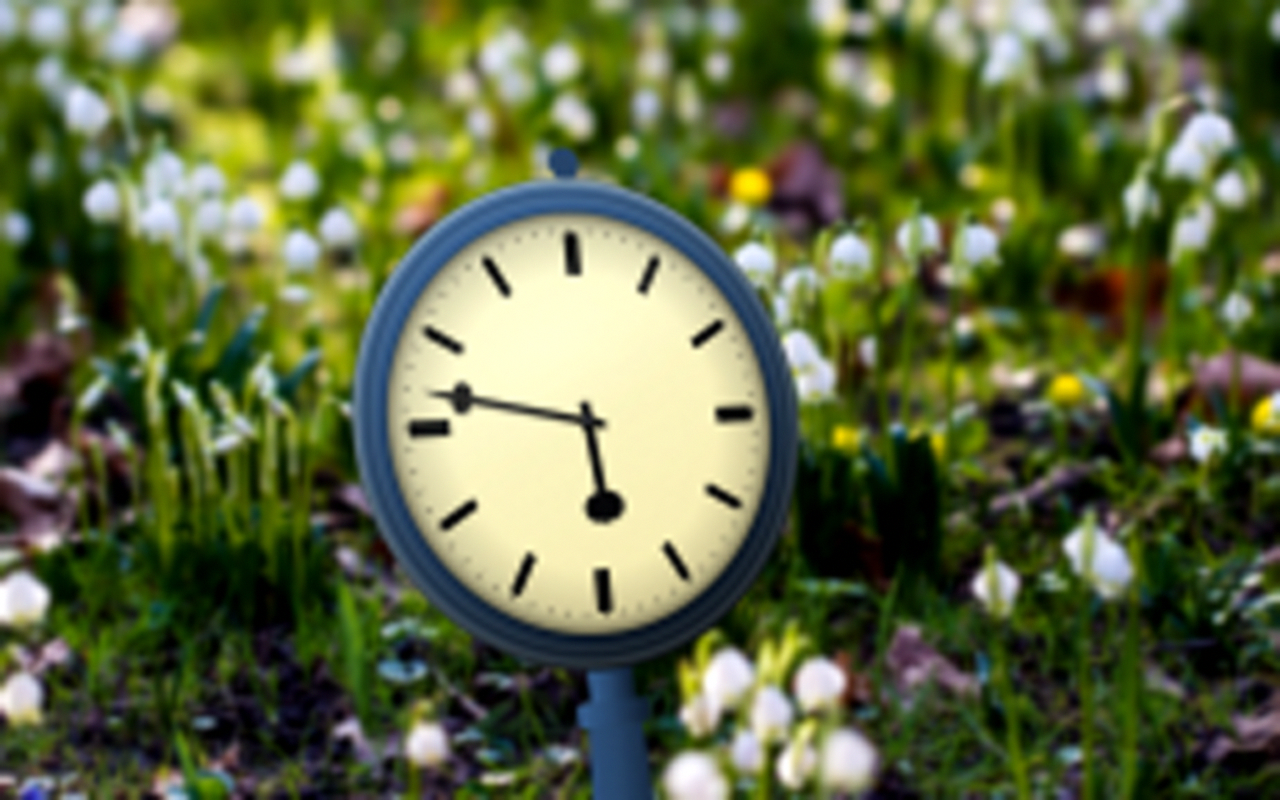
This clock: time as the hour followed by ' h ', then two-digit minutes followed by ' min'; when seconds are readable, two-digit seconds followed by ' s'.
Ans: 5 h 47 min
